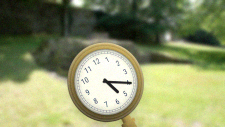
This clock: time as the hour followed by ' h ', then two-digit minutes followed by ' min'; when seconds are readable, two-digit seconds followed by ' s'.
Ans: 5 h 20 min
